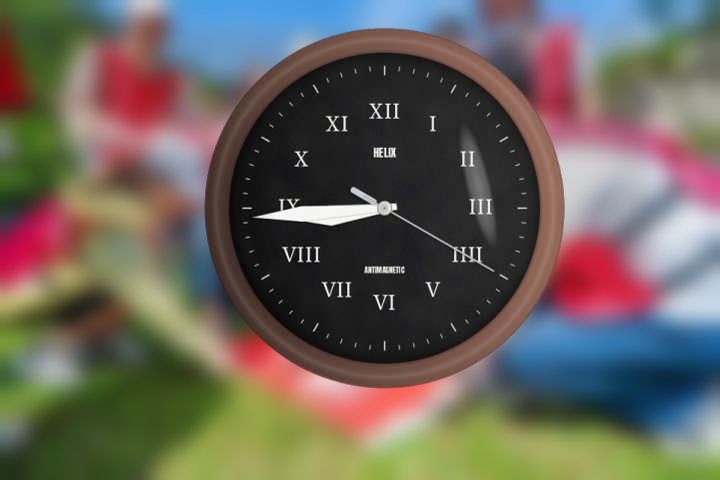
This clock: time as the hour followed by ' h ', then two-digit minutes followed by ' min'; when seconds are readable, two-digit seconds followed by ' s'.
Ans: 8 h 44 min 20 s
